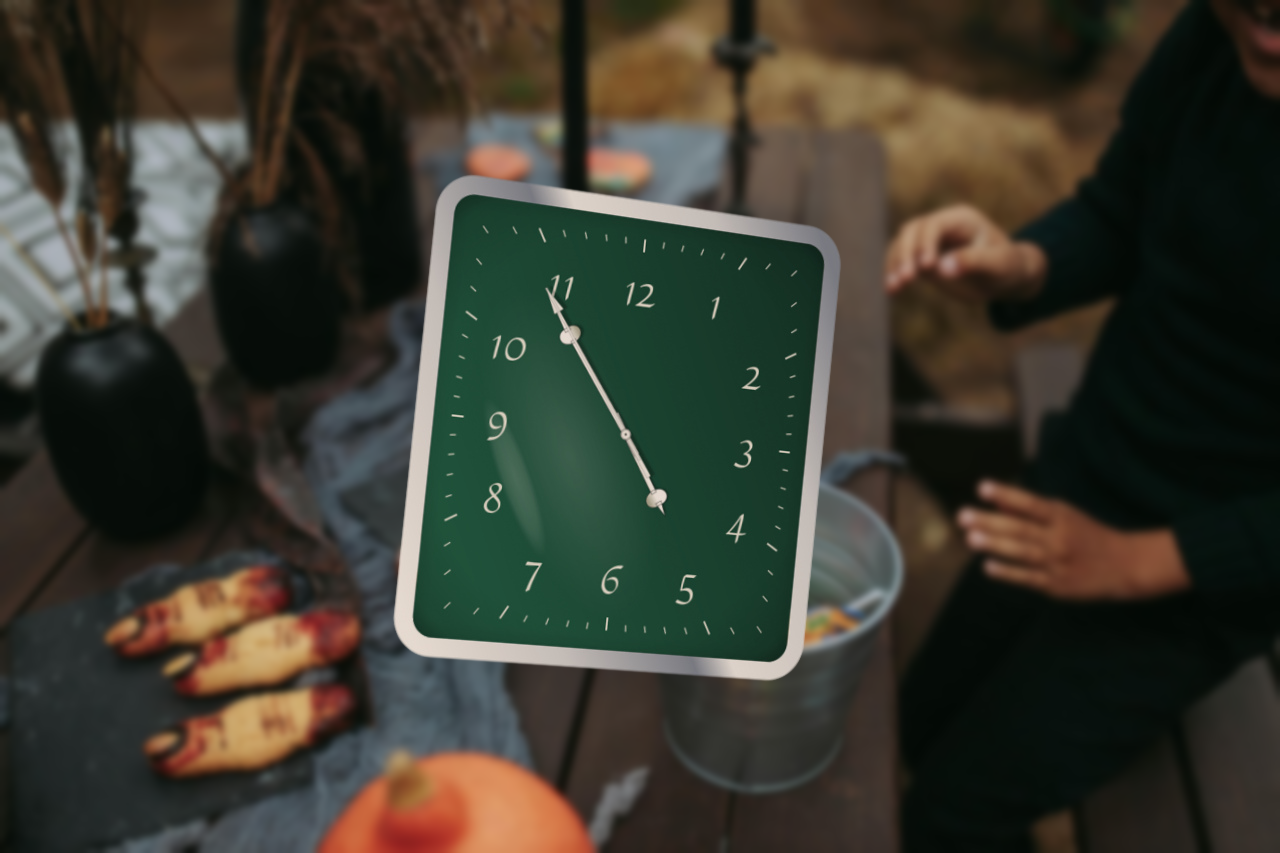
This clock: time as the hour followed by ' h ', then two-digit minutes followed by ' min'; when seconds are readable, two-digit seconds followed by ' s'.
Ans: 4 h 53 min 54 s
